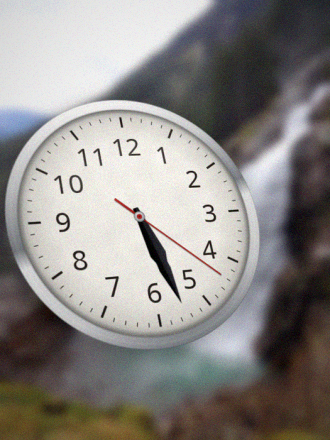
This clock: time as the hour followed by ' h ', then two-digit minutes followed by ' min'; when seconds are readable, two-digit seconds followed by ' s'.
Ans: 5 h 27 min 22 s
